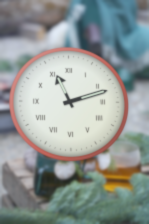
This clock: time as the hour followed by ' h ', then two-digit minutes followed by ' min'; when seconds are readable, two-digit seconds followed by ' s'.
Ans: 11 h 12 min
